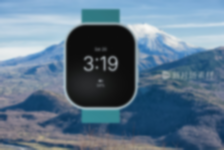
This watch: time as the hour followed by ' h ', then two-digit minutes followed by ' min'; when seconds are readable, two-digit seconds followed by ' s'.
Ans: 3 h 19 min
